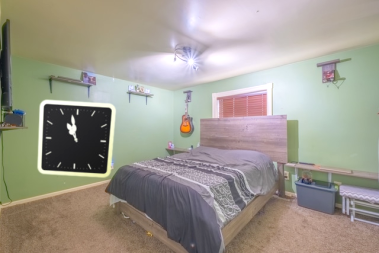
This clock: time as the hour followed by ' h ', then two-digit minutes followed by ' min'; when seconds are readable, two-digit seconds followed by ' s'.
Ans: 10 h 58 min
